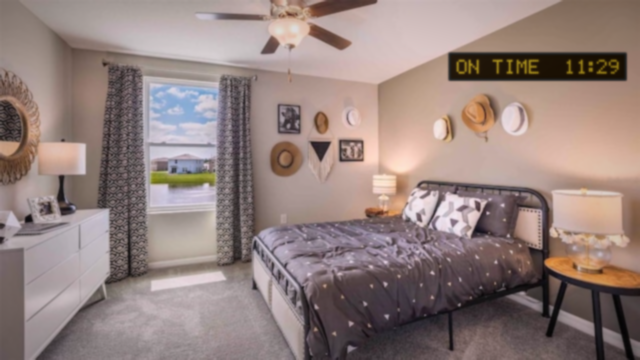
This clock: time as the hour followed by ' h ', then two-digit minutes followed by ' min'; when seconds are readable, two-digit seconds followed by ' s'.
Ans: 11 h 29 min
